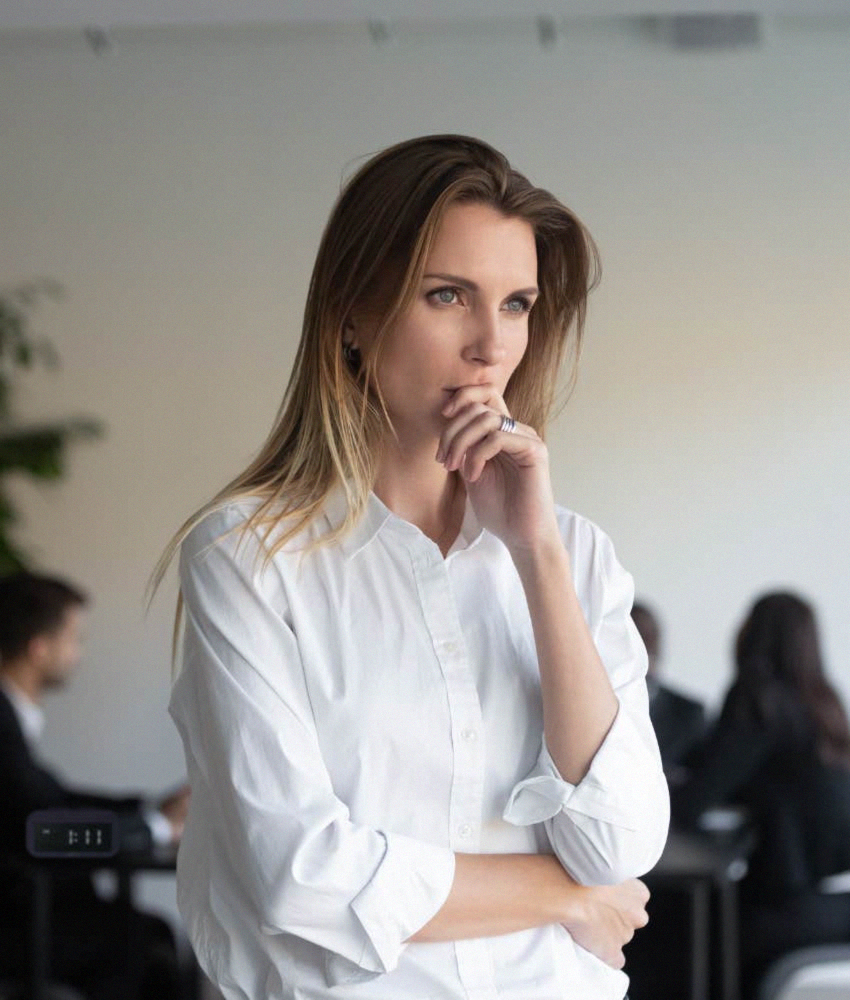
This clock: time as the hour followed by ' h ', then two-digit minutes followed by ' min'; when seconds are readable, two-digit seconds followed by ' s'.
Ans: 1 h 11 min
